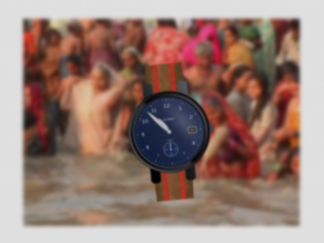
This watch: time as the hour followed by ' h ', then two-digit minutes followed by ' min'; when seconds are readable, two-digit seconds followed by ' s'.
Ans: 10 h 53 min
